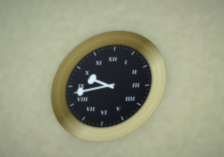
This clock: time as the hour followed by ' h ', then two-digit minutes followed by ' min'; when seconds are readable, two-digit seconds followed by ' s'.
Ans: 9 h 43 min
